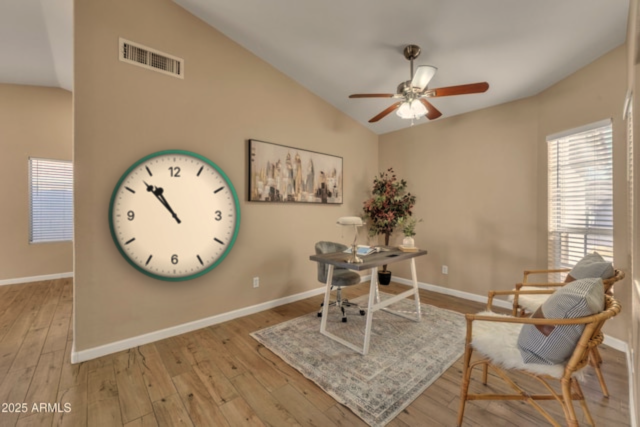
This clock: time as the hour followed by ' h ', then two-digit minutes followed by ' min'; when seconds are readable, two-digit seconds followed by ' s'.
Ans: 10 h 53 min
